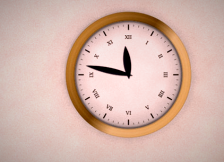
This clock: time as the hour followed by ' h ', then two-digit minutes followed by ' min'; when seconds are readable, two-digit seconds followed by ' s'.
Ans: 11 h 47 min
